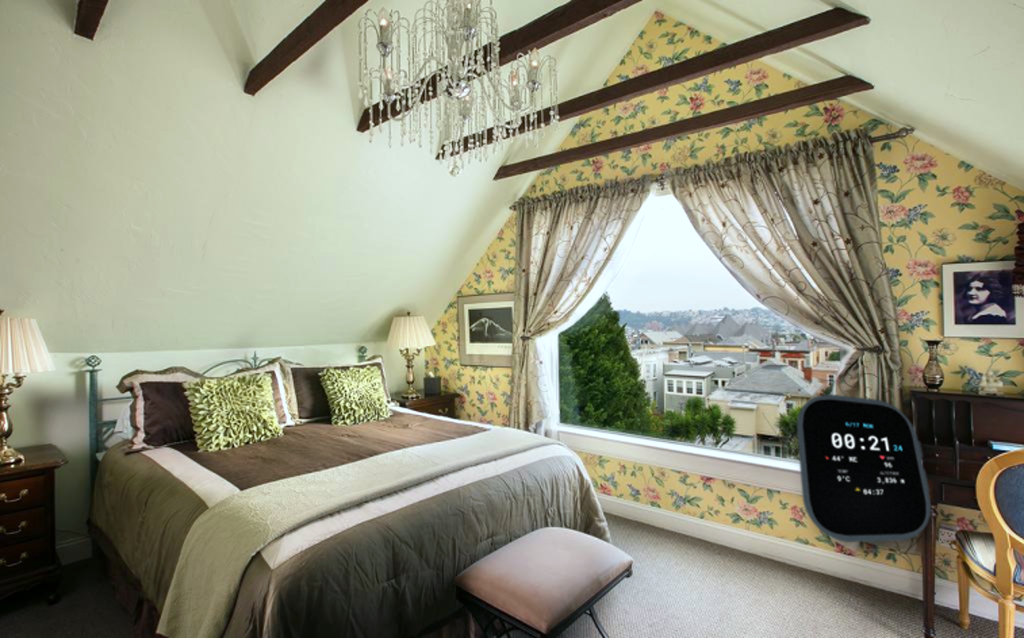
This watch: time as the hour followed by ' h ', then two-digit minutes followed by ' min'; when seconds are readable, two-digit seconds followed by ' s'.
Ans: 0 h 21 min
